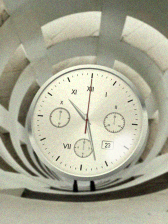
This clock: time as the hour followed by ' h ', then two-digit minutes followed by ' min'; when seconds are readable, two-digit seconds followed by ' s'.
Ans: 10 h 27 min
